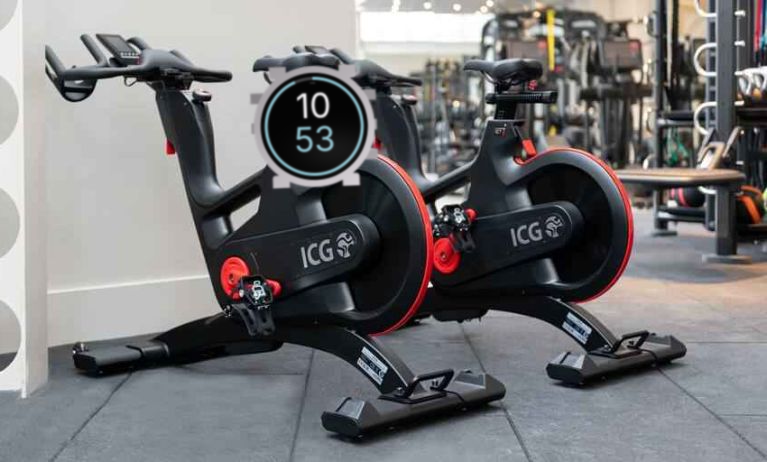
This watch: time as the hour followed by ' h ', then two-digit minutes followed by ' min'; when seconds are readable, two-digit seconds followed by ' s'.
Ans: 10 h 53 min
